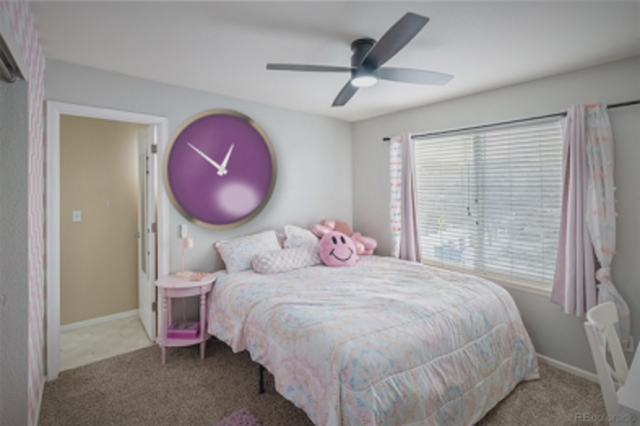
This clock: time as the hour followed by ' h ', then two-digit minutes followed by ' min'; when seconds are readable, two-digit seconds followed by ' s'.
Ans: 12 h 51 min
